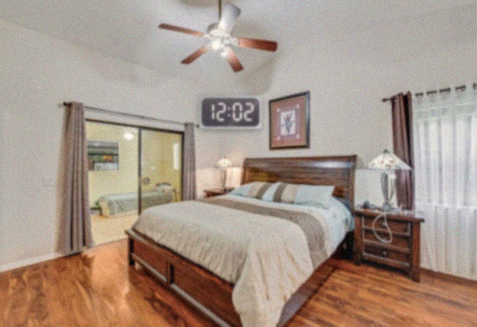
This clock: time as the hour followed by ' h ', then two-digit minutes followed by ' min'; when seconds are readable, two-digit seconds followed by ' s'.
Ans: 12 h 02 min
